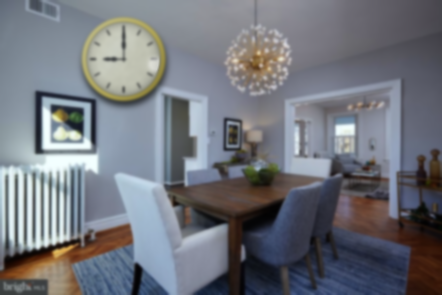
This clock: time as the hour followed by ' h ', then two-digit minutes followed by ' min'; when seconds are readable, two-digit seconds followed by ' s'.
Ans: 9 h 00 min
